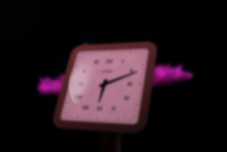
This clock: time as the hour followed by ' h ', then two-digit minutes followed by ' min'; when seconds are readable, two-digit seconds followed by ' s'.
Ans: 6 h 11 min
